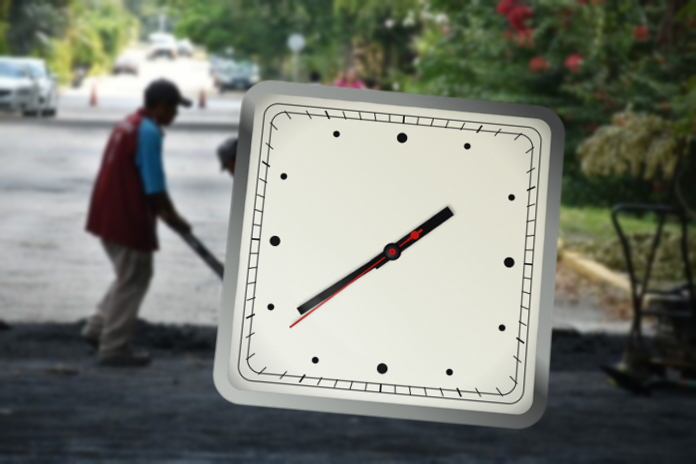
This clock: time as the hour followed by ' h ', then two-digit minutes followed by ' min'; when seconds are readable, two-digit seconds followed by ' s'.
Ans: 1 h 38 min 38 s
